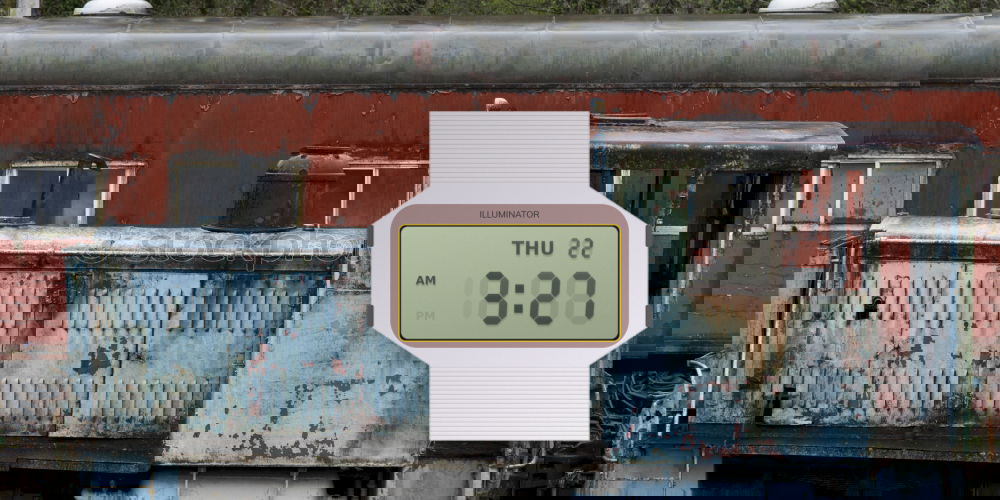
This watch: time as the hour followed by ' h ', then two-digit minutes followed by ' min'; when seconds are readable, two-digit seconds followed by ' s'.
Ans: 3 h 27 min
